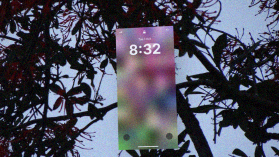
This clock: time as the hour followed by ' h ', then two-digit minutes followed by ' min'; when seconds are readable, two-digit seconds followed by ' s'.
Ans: 8 h 32 min
